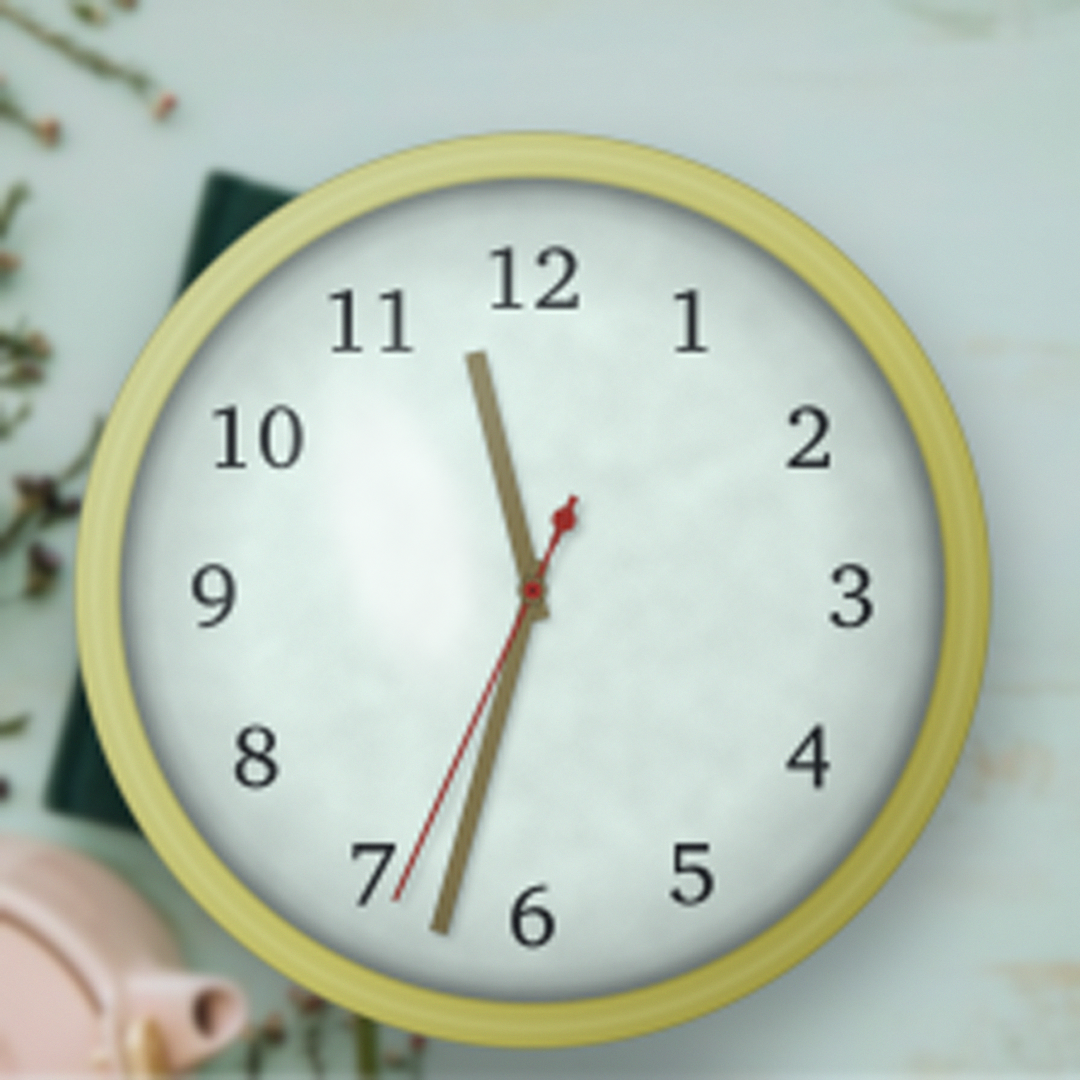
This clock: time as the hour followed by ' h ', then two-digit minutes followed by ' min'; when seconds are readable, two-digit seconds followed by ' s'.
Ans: 11 h 32 min 34 s
